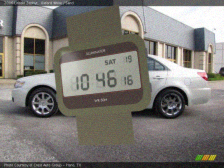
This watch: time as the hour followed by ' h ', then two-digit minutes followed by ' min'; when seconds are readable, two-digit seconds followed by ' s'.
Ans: 10 h 46 min 16 s
